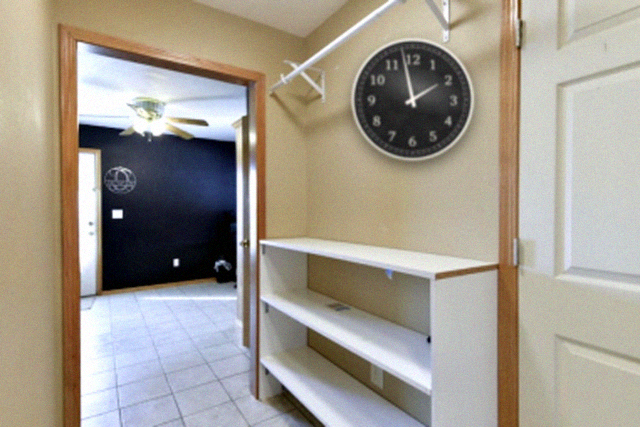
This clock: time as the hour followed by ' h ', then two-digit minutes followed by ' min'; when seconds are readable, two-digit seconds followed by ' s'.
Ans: 1 h 58 min
